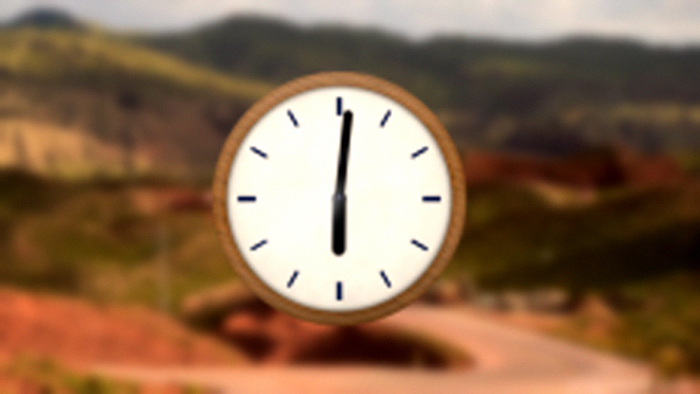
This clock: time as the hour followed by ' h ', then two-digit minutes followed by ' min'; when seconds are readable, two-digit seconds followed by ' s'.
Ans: 6 h 01 min
